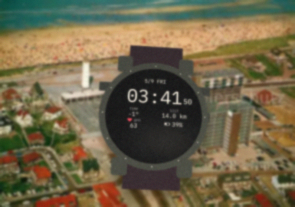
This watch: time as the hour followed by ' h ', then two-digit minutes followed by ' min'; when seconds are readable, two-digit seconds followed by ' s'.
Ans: 3 h 41 min
